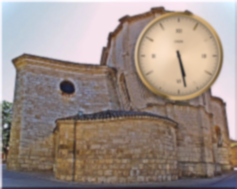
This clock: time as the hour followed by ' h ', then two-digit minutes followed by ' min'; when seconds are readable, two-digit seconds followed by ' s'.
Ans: 5 h 28 min
